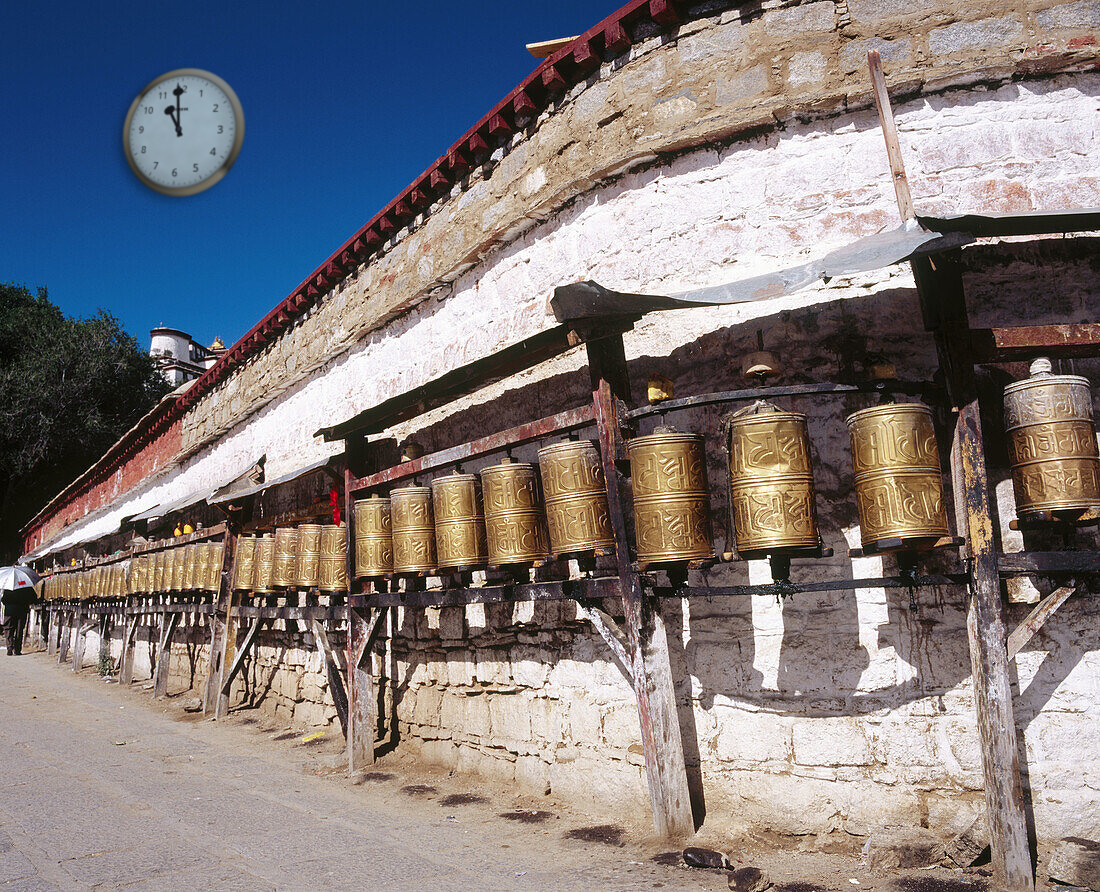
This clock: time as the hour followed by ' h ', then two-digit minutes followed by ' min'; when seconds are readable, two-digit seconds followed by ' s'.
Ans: 10 h 59 min
